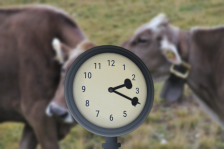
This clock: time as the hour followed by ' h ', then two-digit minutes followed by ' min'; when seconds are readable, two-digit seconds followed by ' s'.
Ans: 2 h 19 min
